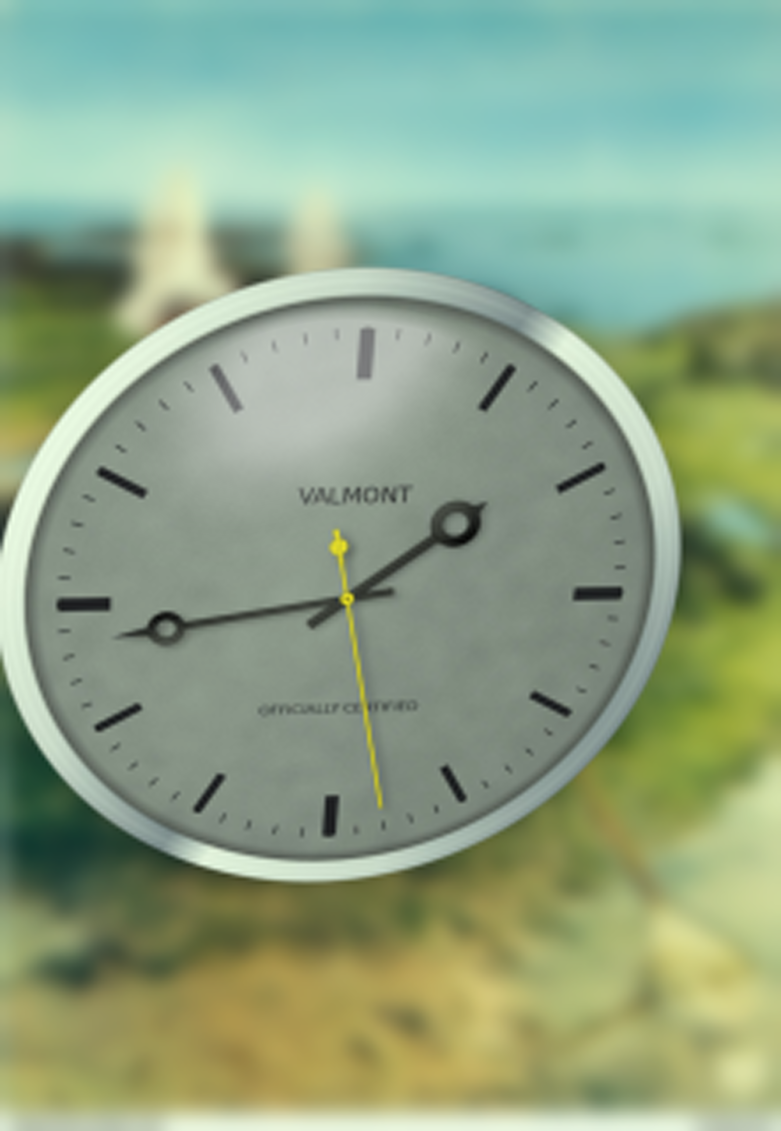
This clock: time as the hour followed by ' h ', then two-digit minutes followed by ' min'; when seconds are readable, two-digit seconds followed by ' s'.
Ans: 1 h 43 min 28 s
